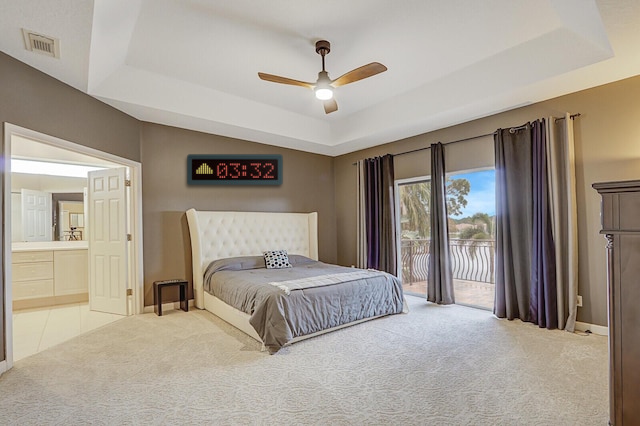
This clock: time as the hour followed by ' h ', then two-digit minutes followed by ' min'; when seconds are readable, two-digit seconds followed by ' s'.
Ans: 3 h 32 min
